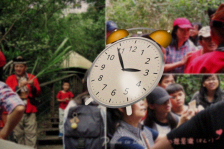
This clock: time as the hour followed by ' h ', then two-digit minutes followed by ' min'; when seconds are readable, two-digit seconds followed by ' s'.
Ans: 2 h 54 min
